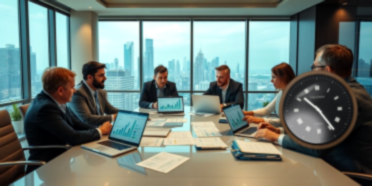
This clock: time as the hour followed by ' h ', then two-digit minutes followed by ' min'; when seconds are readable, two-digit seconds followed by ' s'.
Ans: 10 h 24 min
